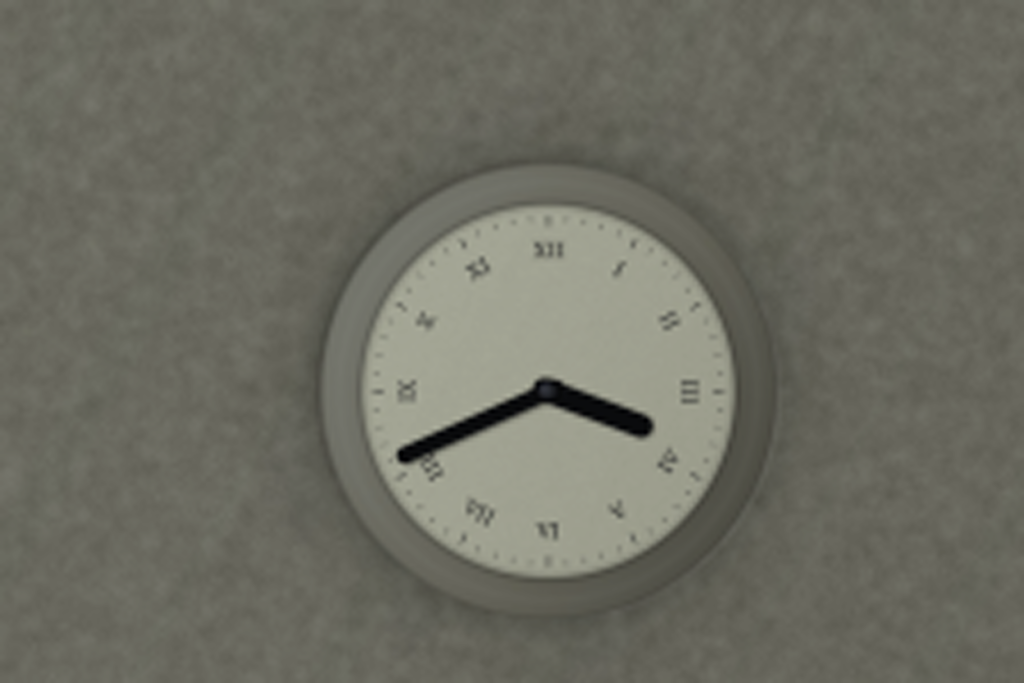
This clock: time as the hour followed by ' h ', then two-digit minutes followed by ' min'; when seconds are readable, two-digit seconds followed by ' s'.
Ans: 3 h 41 min
